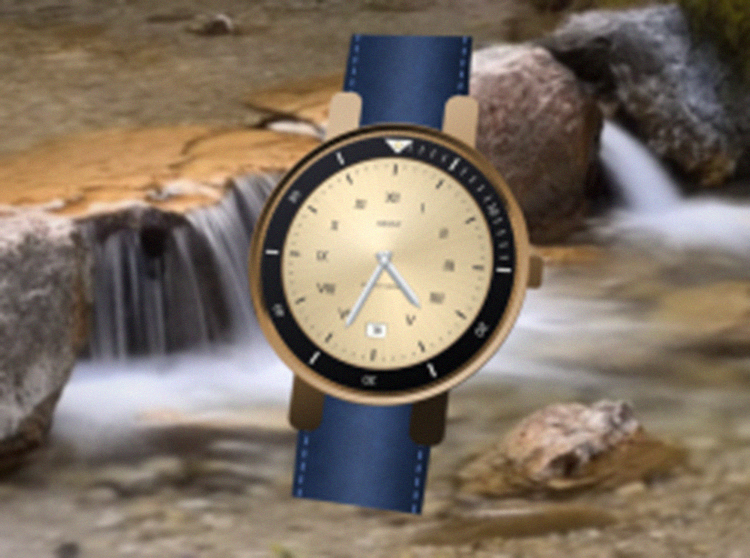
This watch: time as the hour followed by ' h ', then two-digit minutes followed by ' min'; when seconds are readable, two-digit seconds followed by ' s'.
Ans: 4 h 34 min
